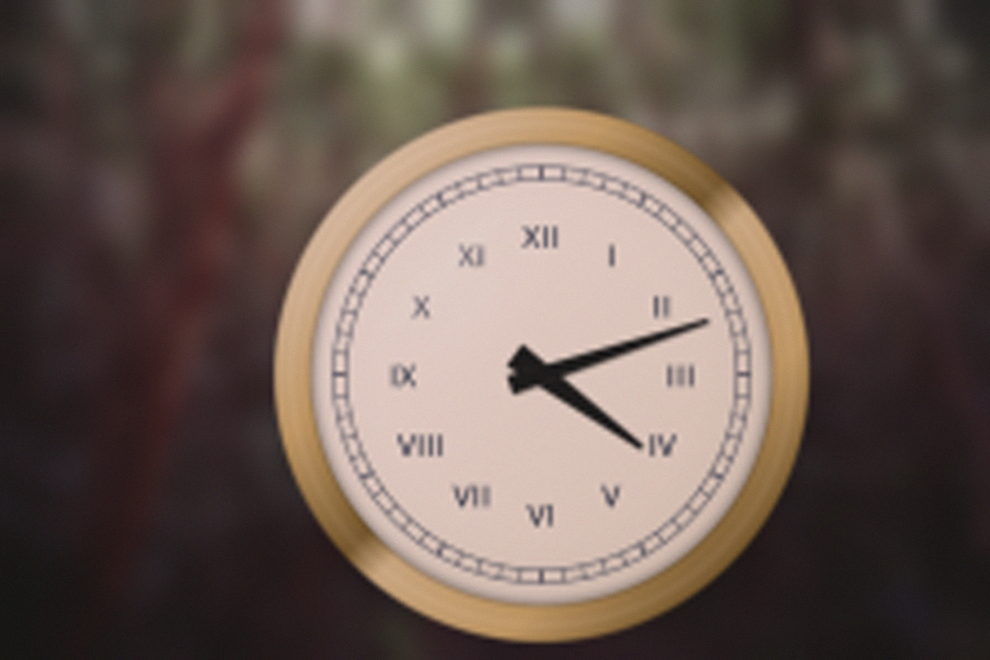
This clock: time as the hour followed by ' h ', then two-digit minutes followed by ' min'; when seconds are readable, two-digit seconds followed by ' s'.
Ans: 4 h 12 min
